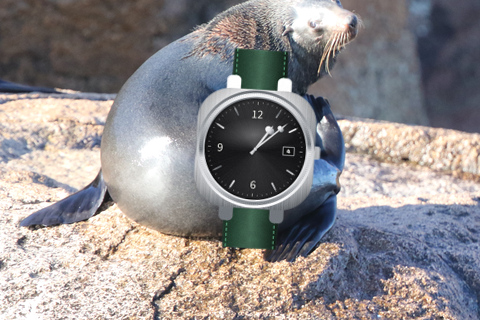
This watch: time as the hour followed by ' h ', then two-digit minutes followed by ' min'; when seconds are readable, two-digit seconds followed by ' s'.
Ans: 1 h 08 min
